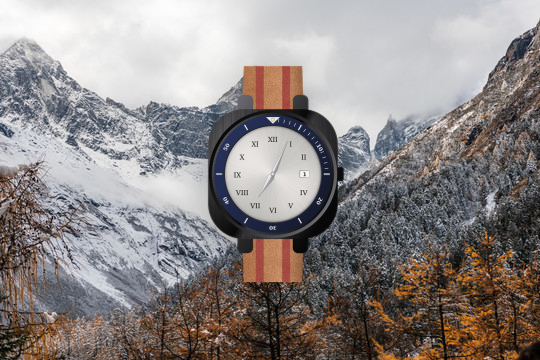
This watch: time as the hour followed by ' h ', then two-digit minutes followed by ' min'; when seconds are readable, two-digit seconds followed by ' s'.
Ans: 7 h 04 min
